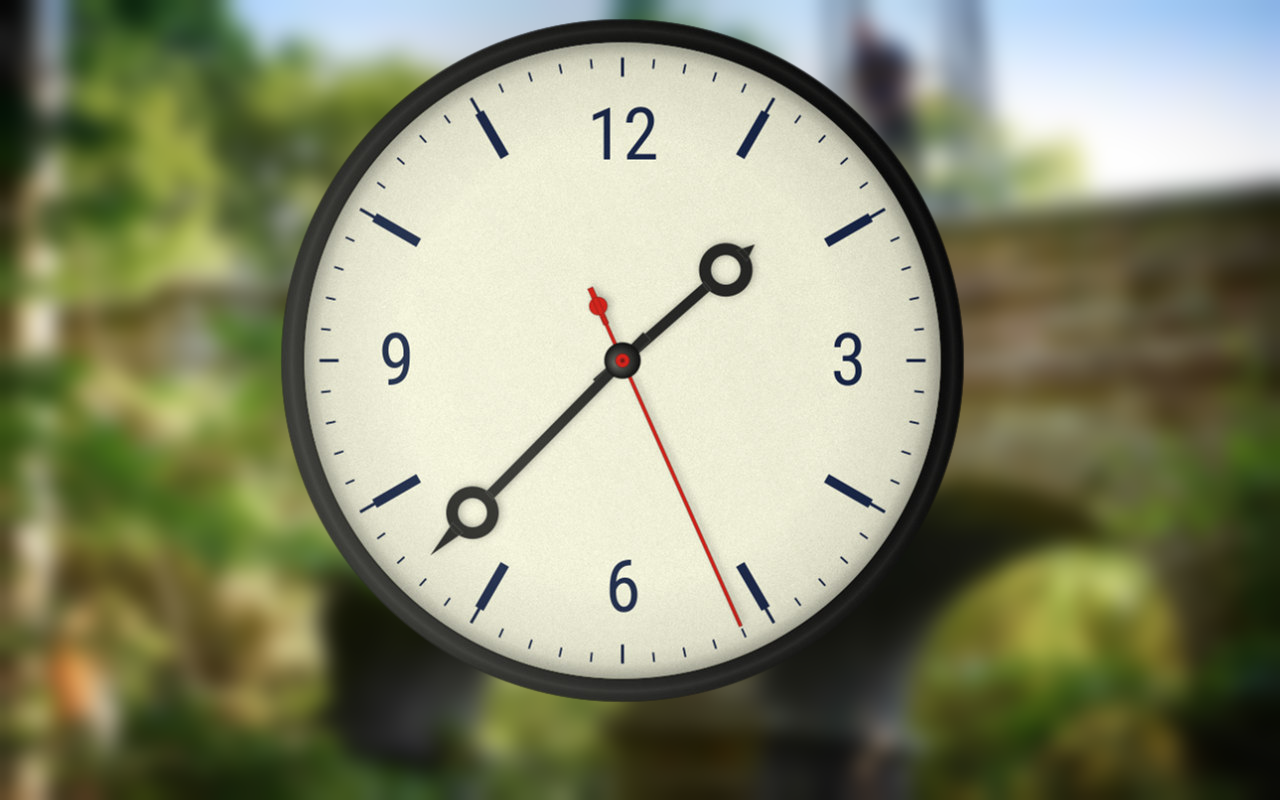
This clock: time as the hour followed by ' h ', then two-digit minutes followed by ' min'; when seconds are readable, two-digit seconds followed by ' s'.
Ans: 1 h 37 min 26 s
